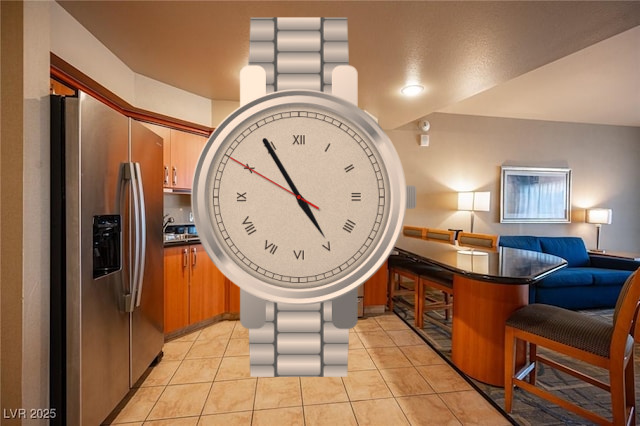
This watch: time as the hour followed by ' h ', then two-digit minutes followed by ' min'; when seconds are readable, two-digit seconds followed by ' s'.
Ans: 4 h 54 min 50 s
